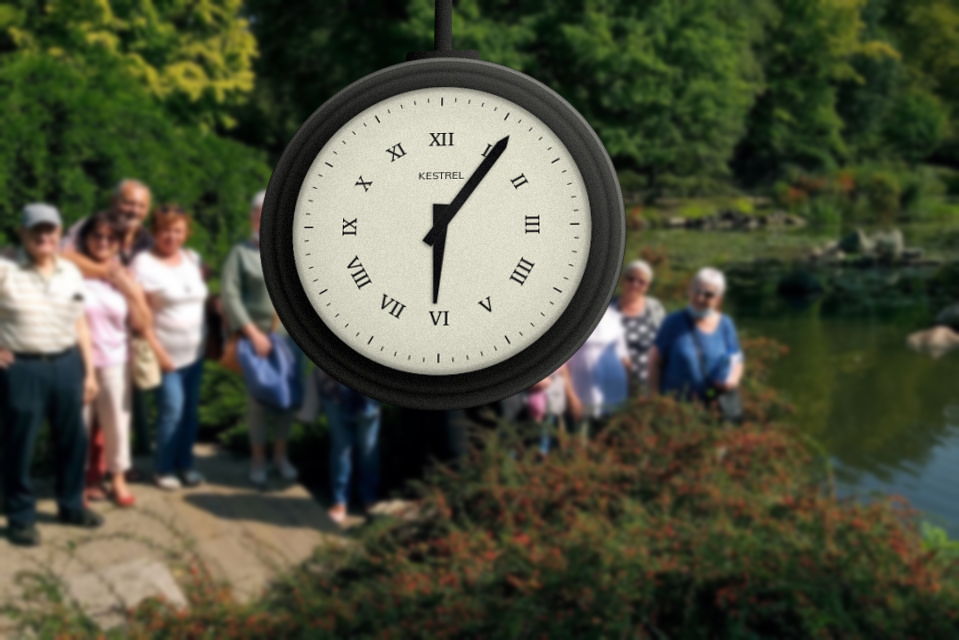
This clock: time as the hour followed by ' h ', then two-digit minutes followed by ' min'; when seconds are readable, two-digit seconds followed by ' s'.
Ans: 6 h 06 min
